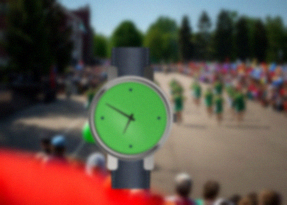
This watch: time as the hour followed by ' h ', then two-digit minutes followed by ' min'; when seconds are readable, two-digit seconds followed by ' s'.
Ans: 6 h 50 min
